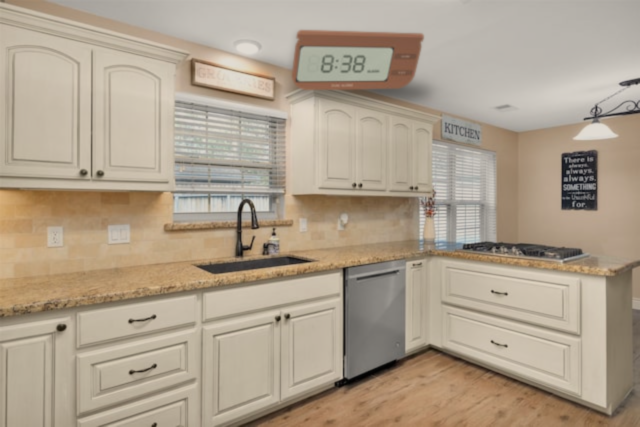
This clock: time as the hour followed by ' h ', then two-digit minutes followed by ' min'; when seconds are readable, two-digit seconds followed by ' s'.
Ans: 8 h 38 min
